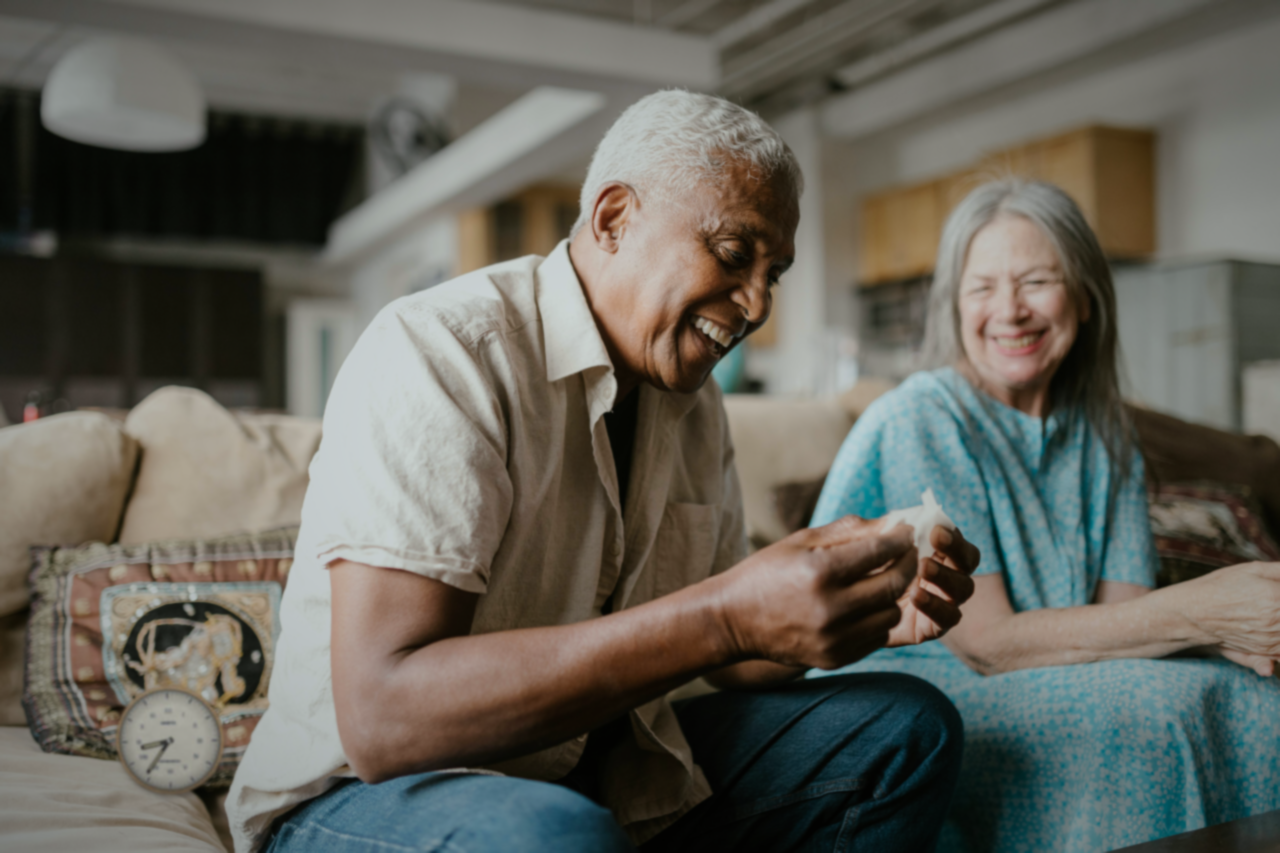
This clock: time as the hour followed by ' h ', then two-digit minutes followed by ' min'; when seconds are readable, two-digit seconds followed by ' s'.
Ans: 8 h 36 min
